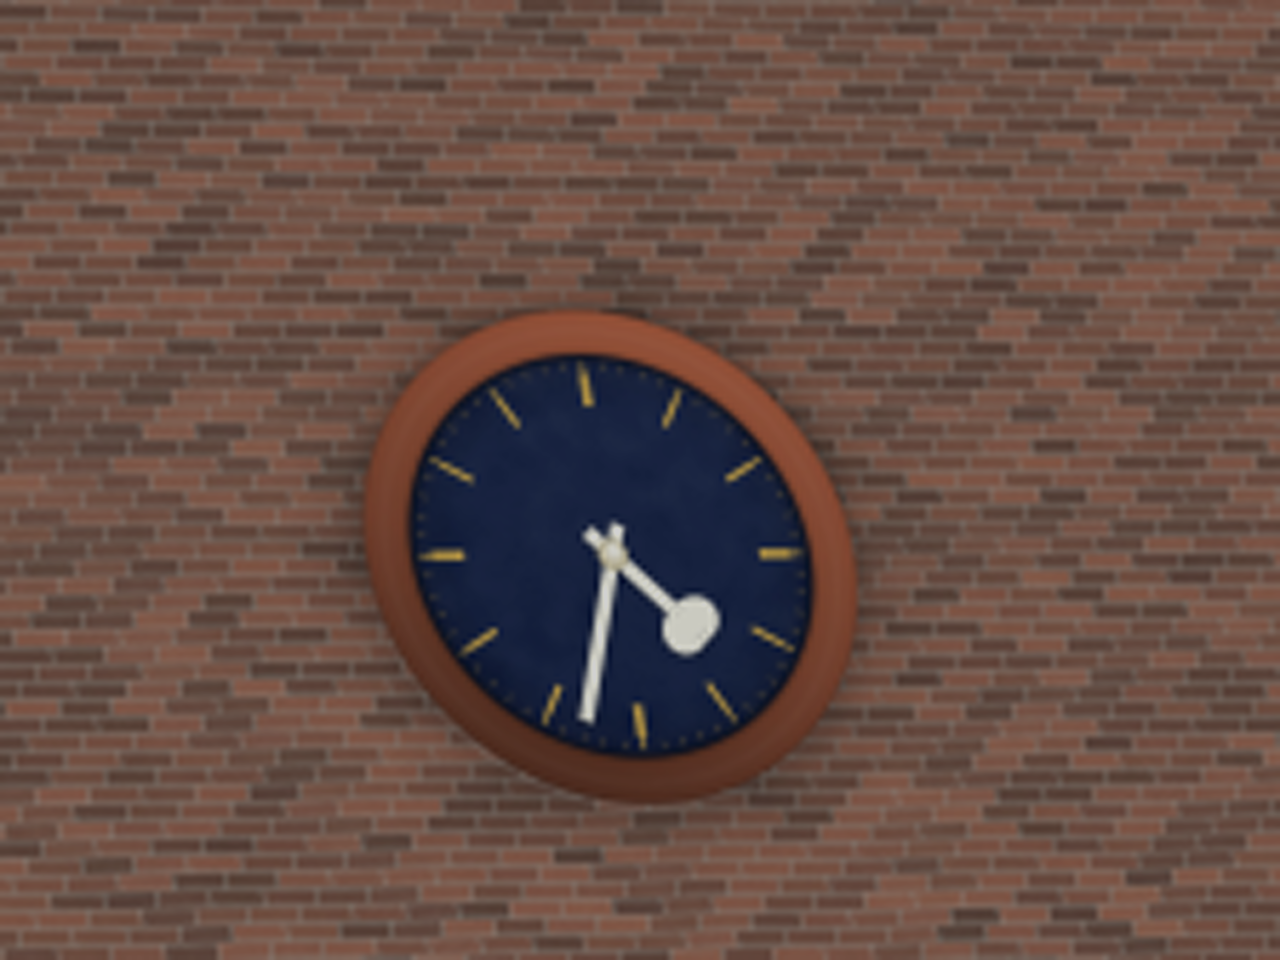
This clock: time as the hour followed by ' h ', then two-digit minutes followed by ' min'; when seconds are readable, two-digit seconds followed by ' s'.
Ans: 4 h 33 min
